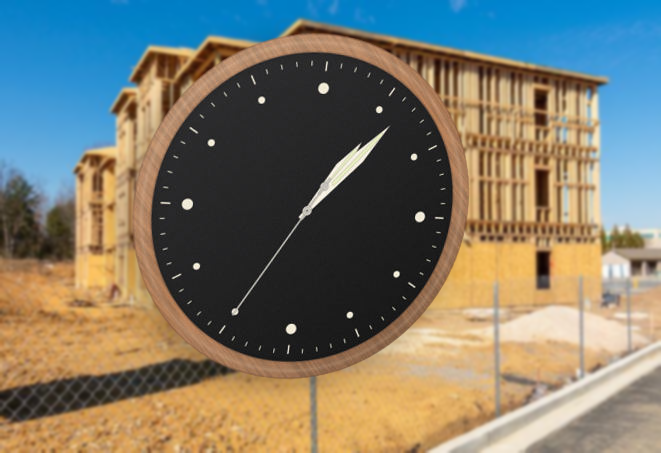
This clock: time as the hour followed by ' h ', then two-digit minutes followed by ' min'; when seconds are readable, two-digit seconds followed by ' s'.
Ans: 1 h 06 min 35 s
